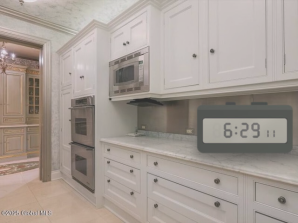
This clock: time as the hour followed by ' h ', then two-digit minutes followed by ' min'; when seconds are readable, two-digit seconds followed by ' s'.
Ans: 6 h 29 min 11 s
